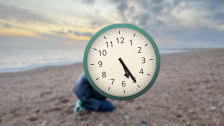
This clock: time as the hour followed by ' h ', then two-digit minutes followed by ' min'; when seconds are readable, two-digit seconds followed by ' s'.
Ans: 5 h 25 min
